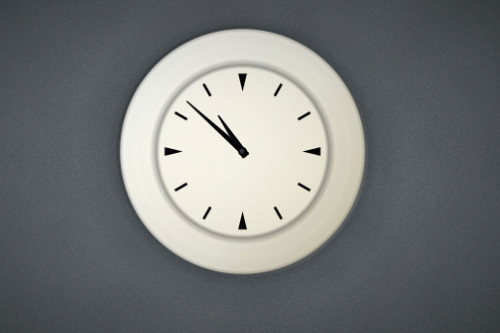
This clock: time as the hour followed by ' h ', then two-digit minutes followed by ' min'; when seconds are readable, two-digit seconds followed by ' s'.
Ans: 10 h 52 min
